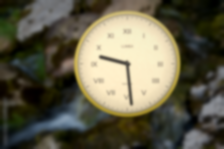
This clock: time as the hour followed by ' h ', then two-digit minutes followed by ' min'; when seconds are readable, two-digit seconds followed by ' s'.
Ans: 9 h 29 min
